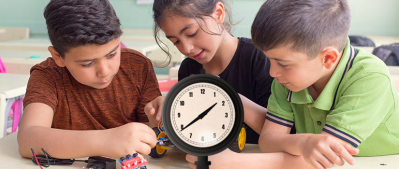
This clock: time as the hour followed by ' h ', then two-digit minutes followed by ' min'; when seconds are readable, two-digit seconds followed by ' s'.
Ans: 1 h 39 min
